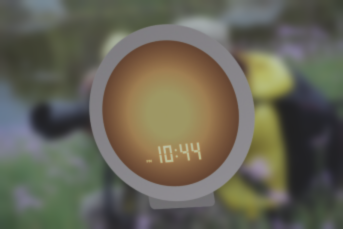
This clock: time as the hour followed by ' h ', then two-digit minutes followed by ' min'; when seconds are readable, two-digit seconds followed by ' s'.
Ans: 10 h 44 min
